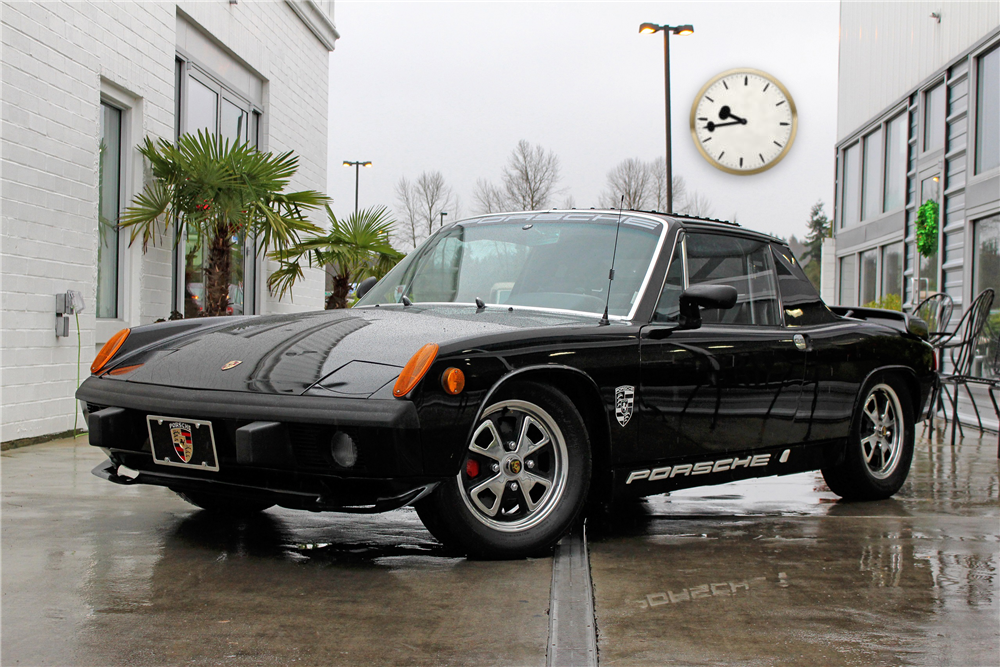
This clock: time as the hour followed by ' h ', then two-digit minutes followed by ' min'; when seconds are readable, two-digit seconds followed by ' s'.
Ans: 9 h 43 min
